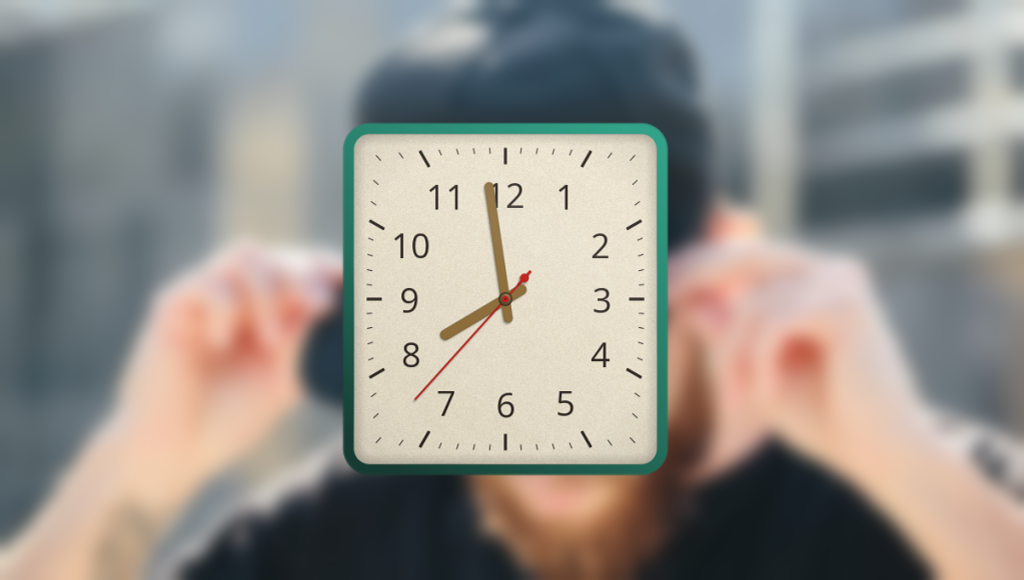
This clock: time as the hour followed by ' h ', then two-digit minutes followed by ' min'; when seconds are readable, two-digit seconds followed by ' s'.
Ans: 7 h 58 min 37 s
